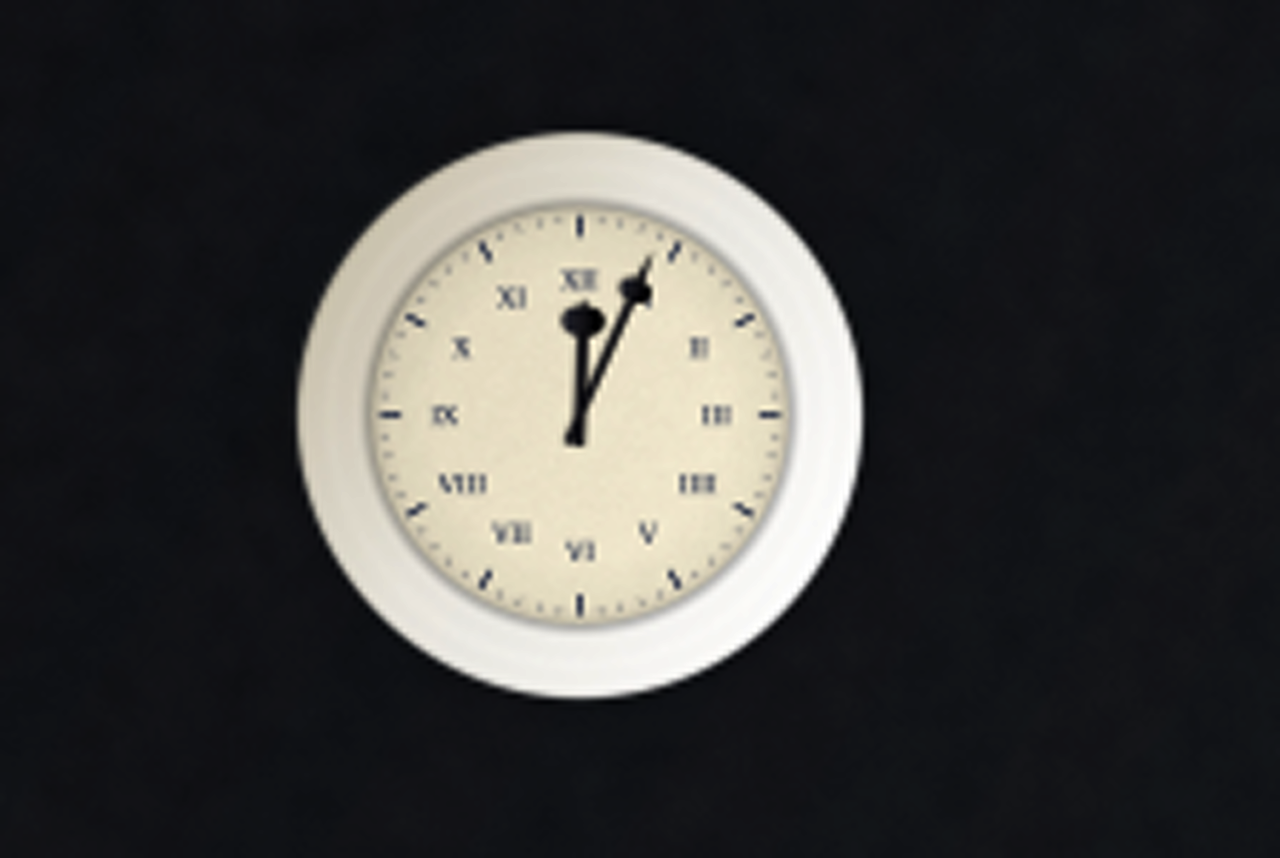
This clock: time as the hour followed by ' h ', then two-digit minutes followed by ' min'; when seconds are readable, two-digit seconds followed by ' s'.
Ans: 12 h 04 min
